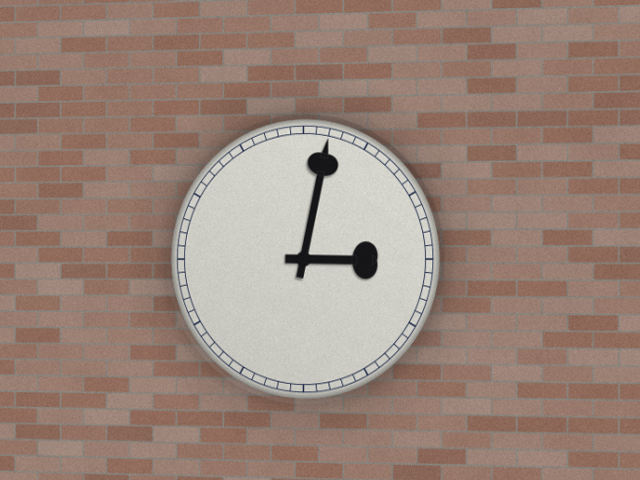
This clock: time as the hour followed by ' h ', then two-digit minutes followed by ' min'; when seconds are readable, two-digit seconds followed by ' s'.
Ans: 3 h 02 min
